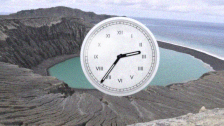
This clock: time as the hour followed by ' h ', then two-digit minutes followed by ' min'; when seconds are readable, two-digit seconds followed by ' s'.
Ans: 2 h 36 min
